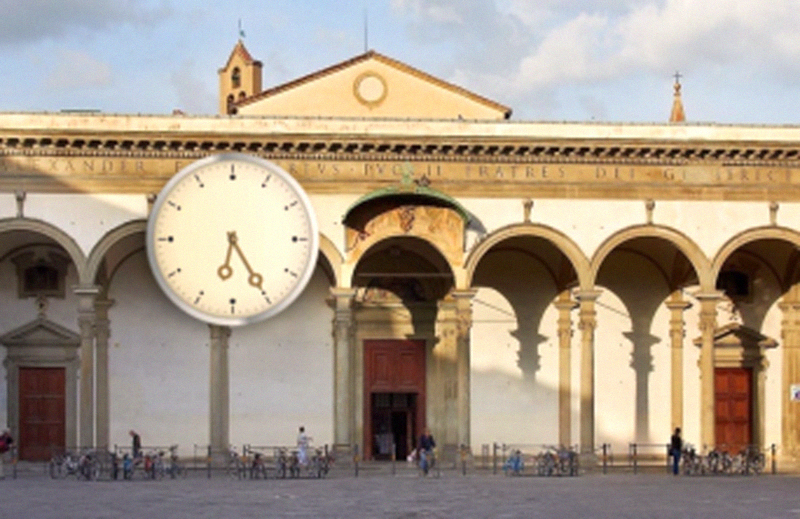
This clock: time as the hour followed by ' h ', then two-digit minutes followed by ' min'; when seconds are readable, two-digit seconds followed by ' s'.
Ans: 6 h 25 min
